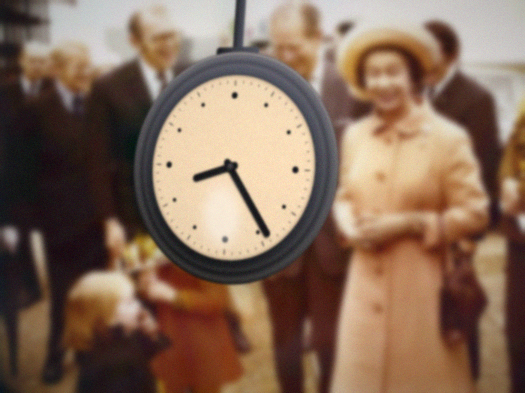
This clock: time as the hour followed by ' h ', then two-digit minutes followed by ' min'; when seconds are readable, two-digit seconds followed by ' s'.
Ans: 8 h 24 min
